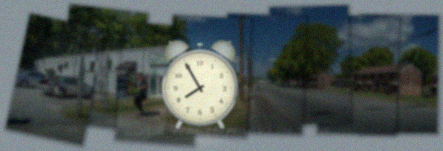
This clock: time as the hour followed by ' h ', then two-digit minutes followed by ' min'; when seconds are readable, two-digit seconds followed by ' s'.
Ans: 7 h 55 min
